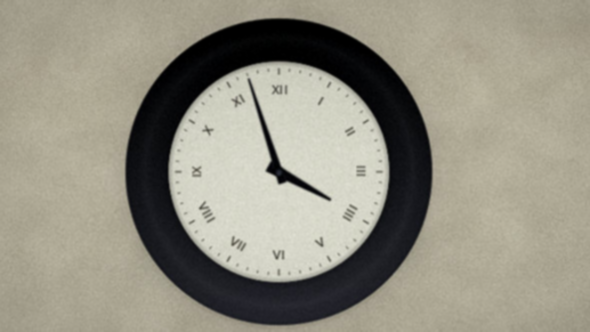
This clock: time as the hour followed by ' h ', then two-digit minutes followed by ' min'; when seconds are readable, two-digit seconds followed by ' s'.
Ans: 3 h 57 min
